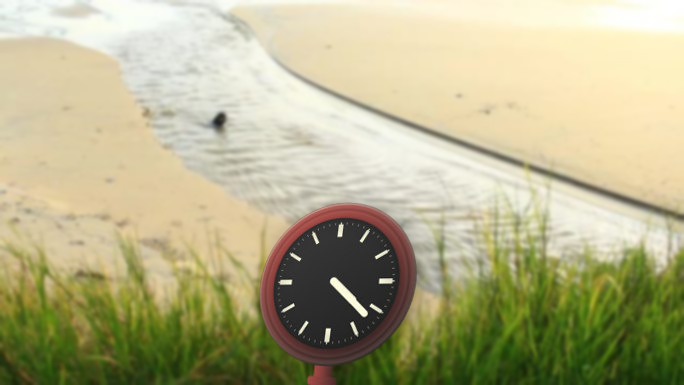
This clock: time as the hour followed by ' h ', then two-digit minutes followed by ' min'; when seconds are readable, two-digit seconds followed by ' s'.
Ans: 4 h 22 min
